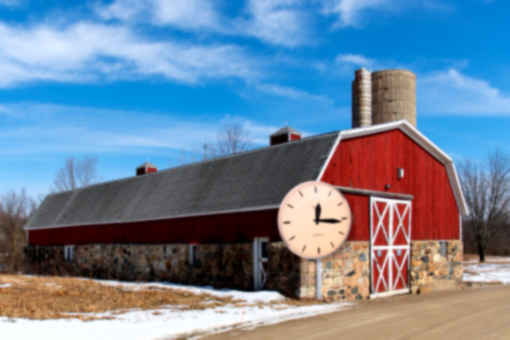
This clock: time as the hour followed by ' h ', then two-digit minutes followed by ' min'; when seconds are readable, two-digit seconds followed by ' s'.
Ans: 12 h 16 min
